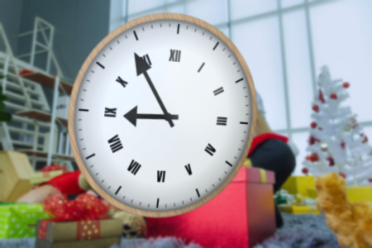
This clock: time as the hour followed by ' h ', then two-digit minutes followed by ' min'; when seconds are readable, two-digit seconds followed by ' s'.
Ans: 8 h 54 min
